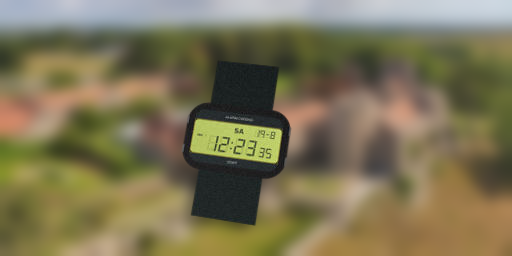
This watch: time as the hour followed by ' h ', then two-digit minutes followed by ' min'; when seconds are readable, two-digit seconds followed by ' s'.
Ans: 12 h 23 min 35 s
